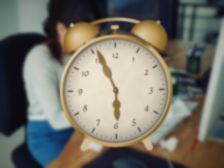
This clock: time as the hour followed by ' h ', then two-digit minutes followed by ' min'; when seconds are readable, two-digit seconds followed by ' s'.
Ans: 5 h 56 min
